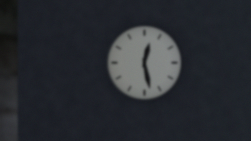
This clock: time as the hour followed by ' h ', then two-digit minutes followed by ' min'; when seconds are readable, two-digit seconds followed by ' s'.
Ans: 12 h 28 min
